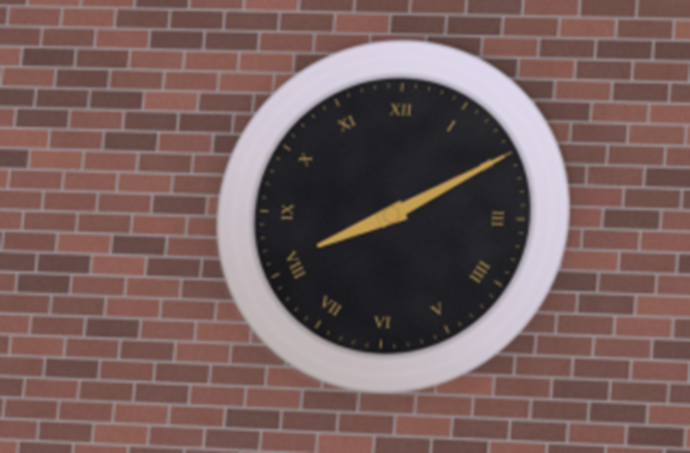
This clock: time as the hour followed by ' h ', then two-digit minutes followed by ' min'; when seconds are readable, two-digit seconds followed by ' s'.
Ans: 8 h 10 min
